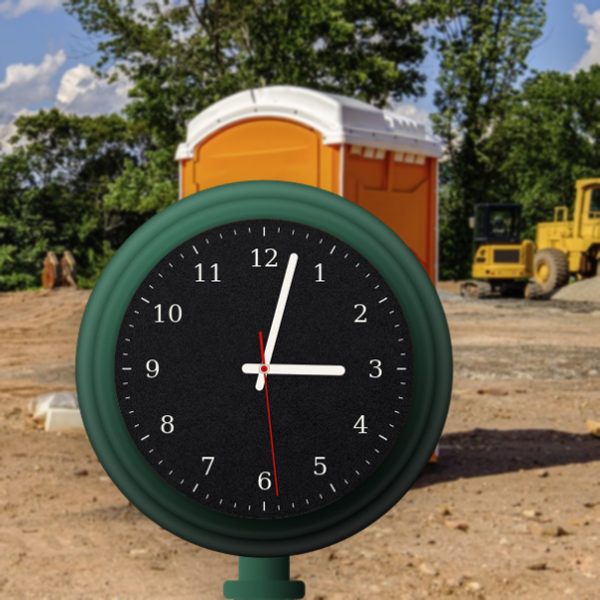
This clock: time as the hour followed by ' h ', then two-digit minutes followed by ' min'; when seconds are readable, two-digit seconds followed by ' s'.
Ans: 3 h 02 min 29 s
